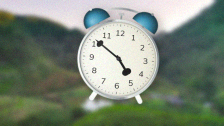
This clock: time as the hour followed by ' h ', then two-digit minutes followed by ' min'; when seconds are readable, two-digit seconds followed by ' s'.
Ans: 4 h 51 min
